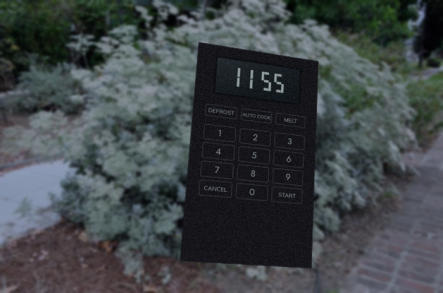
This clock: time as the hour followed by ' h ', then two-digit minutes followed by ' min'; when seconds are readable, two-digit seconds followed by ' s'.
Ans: 11 h 55 min
